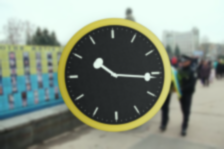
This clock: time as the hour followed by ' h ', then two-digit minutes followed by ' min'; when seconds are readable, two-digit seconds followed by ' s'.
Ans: 10 h 16 min
